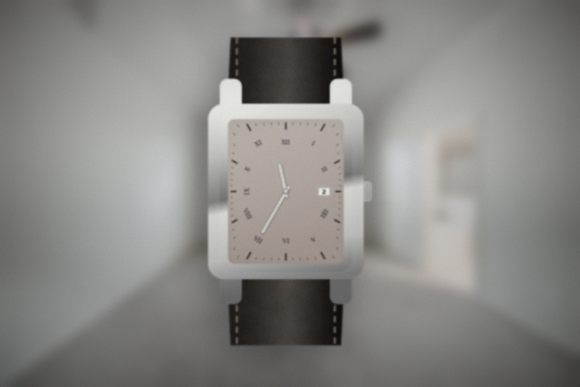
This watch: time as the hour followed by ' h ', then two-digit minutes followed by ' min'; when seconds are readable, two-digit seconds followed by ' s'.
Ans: 11 h 35 min
